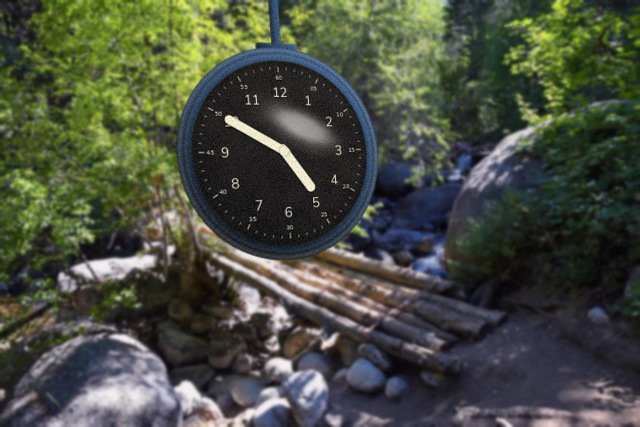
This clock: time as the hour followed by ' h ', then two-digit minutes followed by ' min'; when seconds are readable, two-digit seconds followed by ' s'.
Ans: 4 h 50 min
